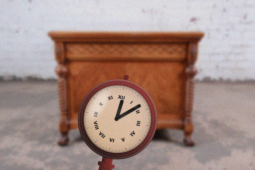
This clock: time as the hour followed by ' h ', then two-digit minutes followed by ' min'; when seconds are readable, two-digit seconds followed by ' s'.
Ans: 12 h 08 min
